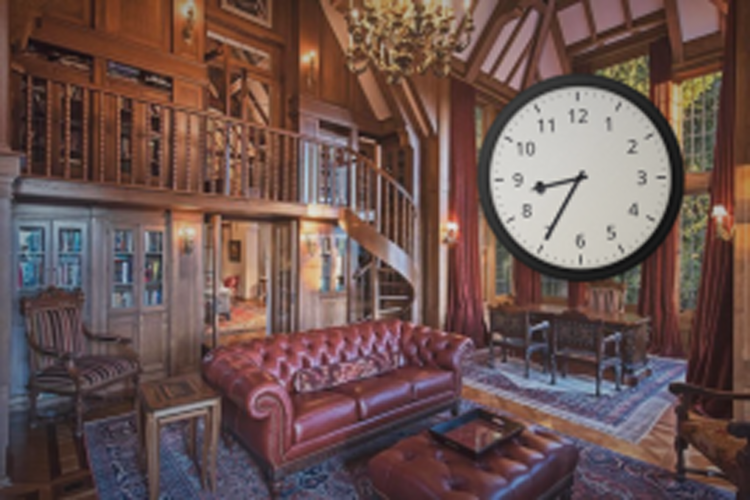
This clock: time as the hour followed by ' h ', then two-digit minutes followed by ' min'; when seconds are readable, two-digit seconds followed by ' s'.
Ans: 8 h 35 min
